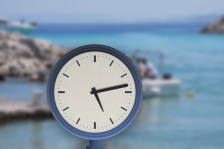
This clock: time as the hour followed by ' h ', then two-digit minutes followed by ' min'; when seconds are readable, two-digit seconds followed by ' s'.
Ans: 5 h 13 min
